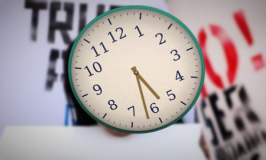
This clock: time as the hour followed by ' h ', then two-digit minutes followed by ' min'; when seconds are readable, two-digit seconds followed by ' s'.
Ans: 5 h 32 min
